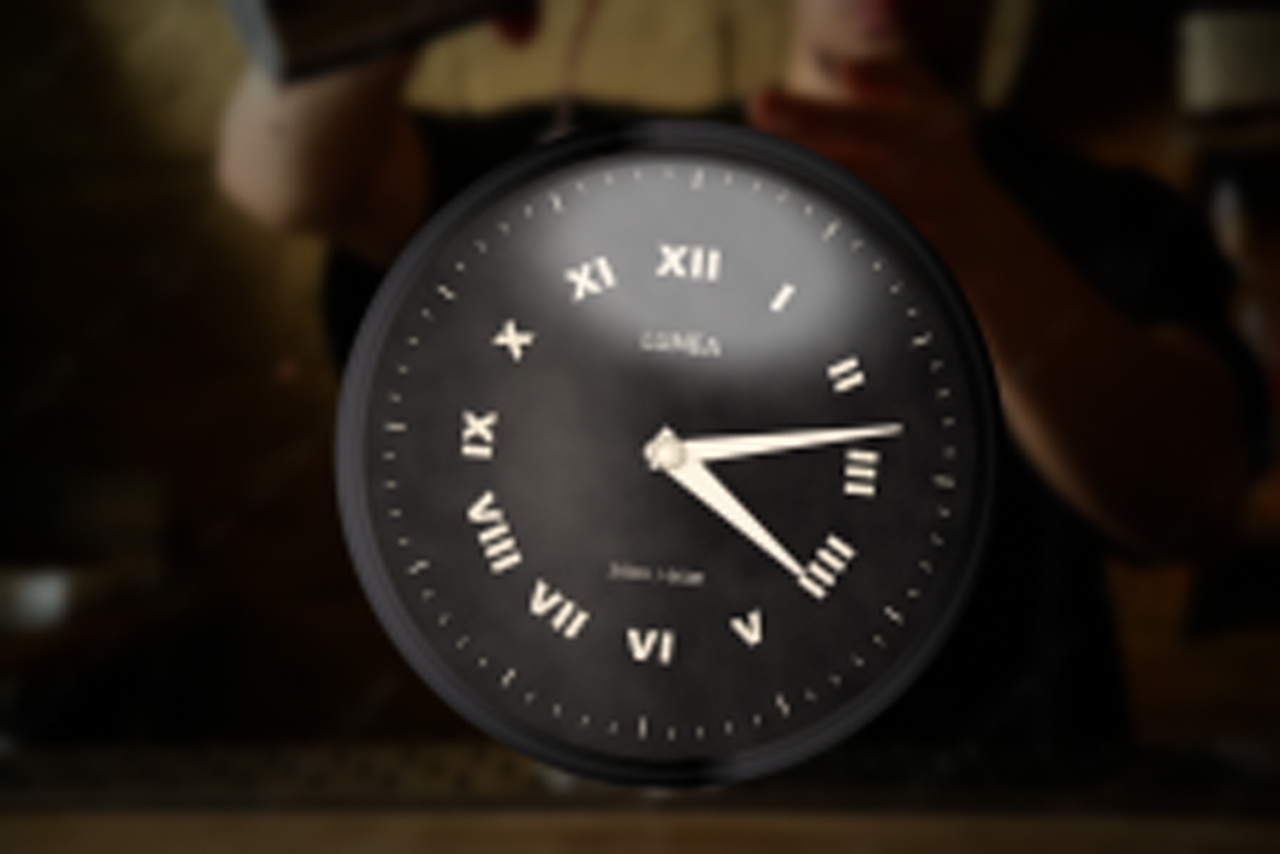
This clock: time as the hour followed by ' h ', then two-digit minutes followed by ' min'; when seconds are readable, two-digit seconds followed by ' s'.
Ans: 4 h 13 min
